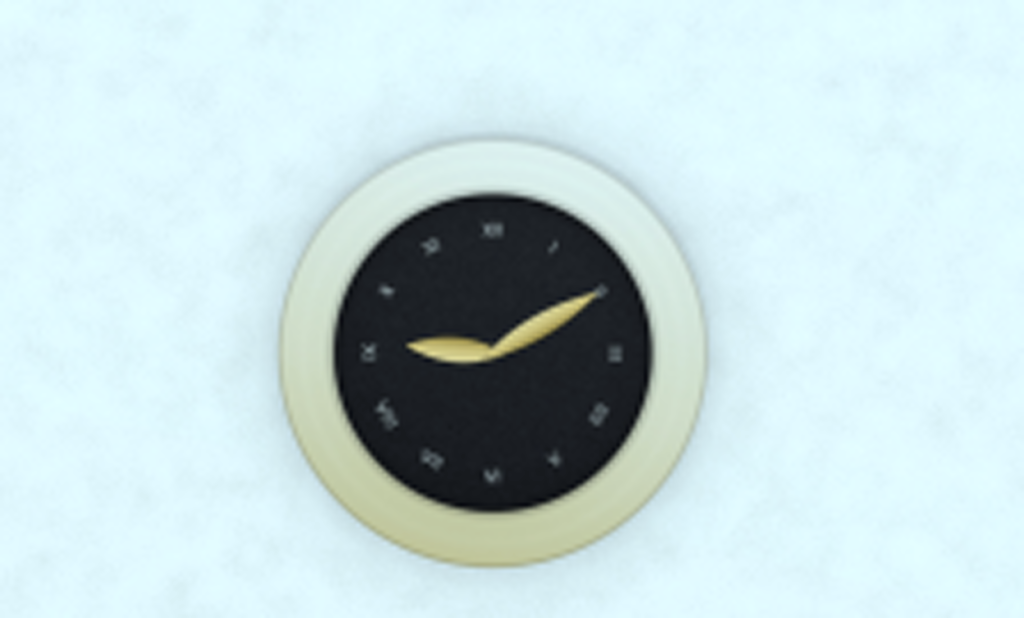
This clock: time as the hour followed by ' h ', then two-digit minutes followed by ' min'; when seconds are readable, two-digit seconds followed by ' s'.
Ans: 9 h 10 min
